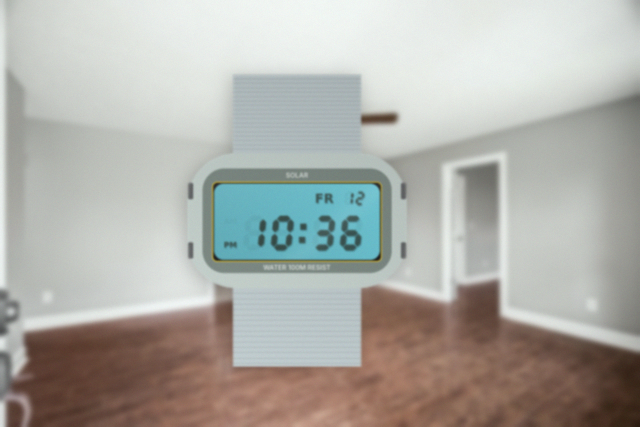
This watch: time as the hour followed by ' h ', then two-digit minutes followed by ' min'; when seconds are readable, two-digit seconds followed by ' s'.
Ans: 10 h 36 min
